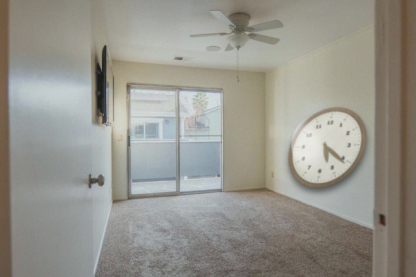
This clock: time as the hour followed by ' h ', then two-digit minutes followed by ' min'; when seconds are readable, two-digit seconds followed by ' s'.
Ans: 5 h 21 min
